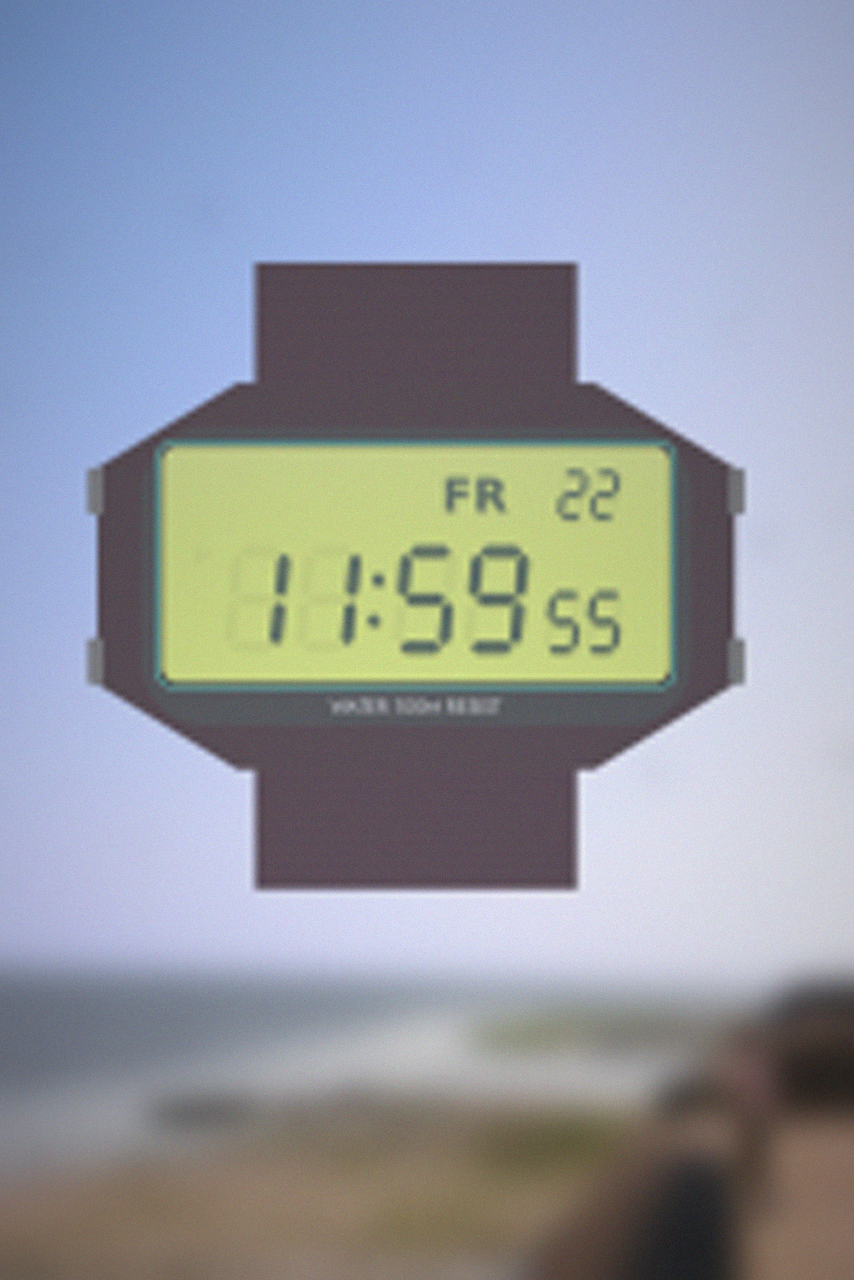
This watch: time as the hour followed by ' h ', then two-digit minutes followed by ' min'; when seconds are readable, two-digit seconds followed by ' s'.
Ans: 11 h 59 min 55 s
